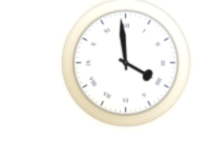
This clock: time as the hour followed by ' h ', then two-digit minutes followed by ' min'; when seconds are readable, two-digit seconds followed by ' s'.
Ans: 3 h 59 min
